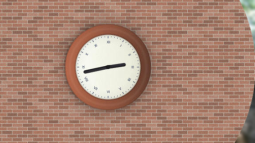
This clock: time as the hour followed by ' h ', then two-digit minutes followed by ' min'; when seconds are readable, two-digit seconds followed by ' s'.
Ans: 2 h 43 min
